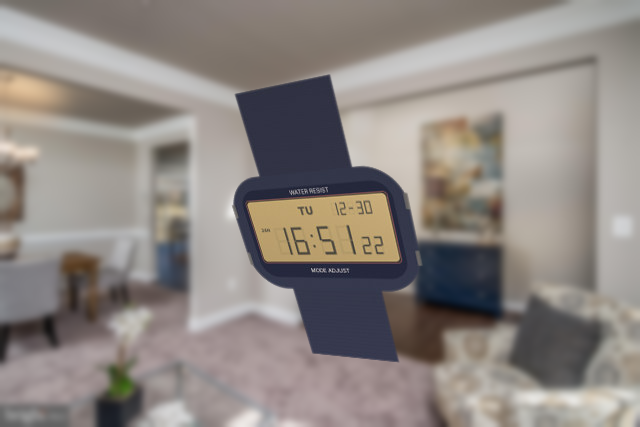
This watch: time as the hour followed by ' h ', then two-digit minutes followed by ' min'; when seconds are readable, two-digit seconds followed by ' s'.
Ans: 16 h 51 min 22 s
